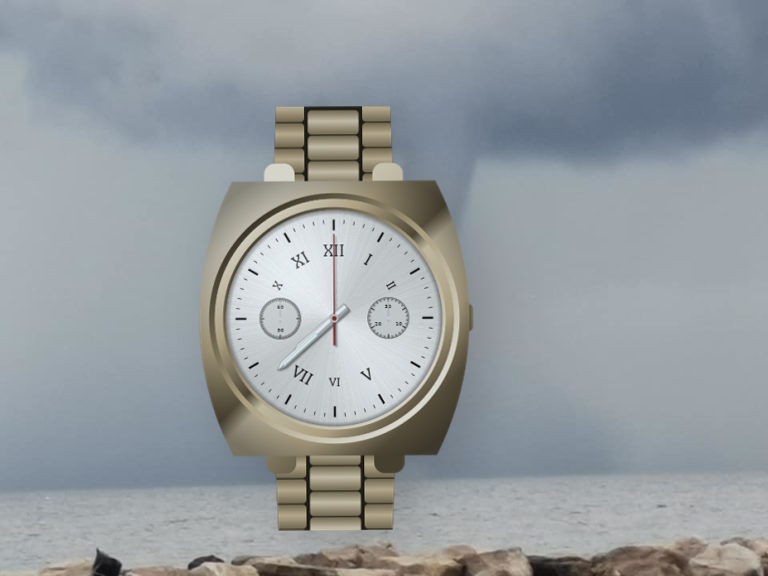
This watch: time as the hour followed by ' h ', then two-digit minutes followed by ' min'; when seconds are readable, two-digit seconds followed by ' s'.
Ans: 7 h 38 min
